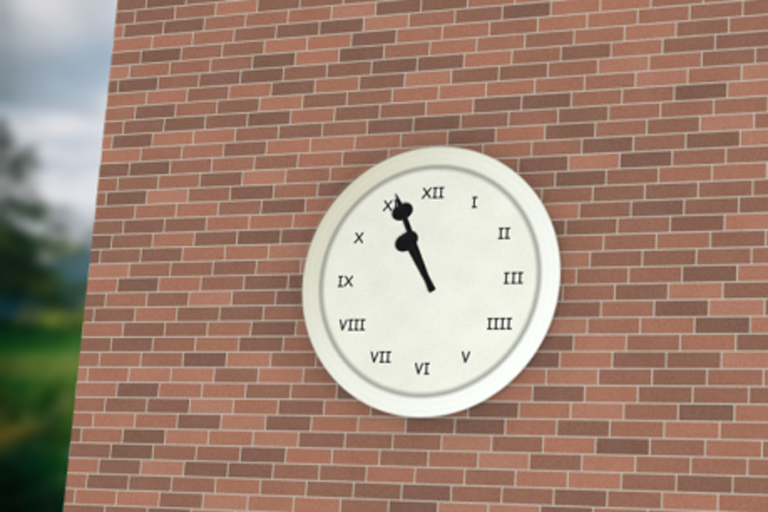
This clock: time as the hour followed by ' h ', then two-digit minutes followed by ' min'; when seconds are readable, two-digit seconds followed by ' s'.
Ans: 10 h 56 min
